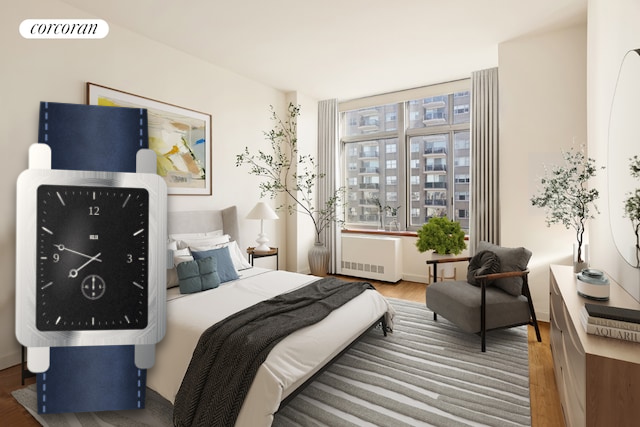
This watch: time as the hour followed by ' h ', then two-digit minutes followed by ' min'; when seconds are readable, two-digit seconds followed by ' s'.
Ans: 7 h 48 min
